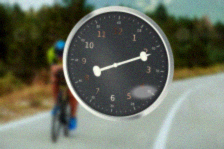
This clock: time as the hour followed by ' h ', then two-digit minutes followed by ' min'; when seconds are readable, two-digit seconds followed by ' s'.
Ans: 8 h 11 min
